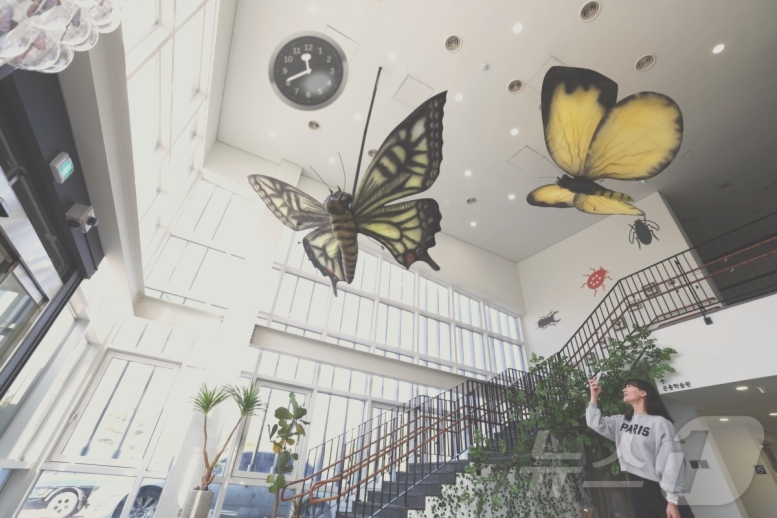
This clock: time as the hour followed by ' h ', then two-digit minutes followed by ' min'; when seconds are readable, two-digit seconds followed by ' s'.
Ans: 11 h 41 min
